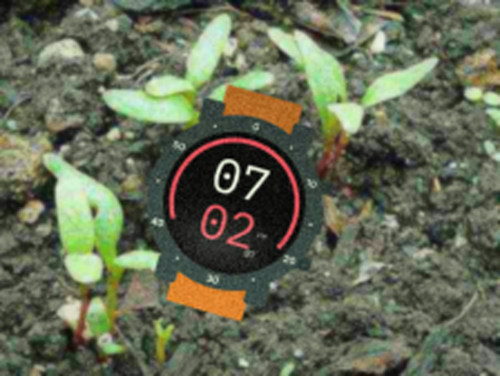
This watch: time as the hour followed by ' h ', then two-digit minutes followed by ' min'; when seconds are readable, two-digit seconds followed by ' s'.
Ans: 7 h 02 min
